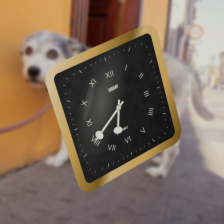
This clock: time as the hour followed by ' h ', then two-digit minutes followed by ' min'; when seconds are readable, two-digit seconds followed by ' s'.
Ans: 6 h 40 min
